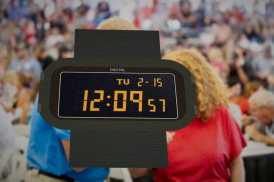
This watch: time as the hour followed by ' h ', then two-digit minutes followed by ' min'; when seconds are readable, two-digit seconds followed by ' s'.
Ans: 12 h 09 min 57 s
